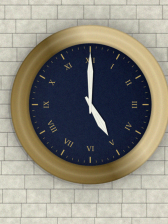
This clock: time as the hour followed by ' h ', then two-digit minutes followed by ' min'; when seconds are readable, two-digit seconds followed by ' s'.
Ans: 5 h 00 min
